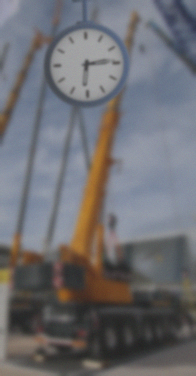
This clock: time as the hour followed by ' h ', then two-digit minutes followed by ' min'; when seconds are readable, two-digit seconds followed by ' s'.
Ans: 6 h 14 min
